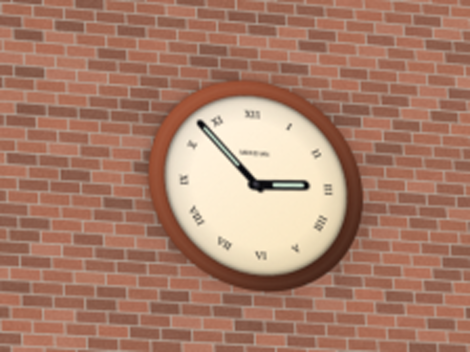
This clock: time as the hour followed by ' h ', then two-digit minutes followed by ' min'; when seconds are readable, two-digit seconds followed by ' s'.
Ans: 2 h 53 min
